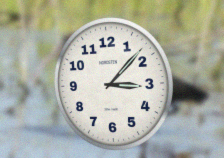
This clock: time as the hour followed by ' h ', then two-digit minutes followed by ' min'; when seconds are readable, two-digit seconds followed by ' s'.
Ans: 3 h 08 min
